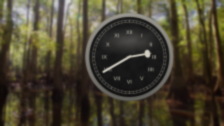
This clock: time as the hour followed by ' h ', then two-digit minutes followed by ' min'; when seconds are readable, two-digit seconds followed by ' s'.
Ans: 2 h 40 min
